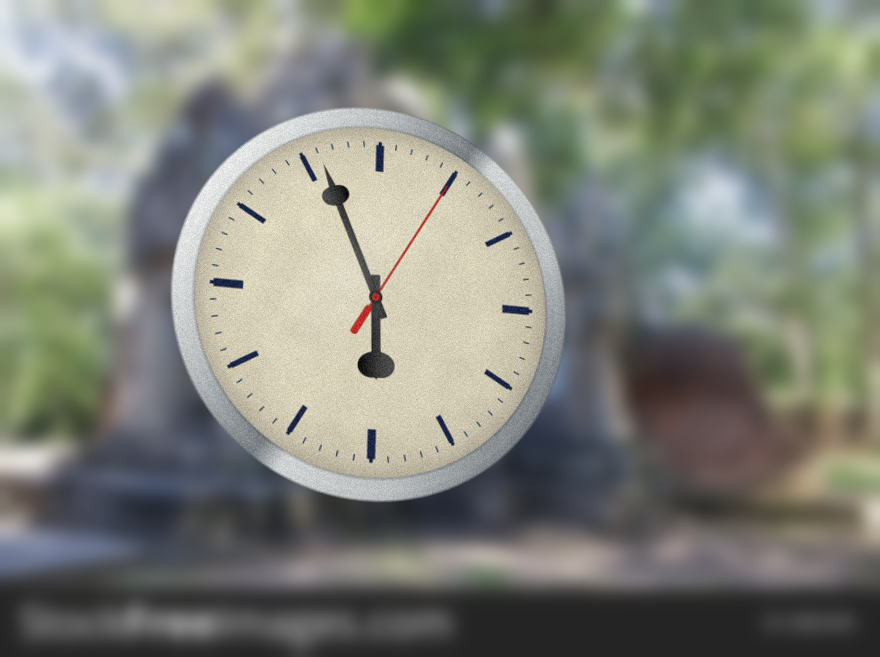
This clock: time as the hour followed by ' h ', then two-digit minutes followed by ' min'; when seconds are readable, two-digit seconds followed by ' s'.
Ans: 5 h 56 min 05 s
